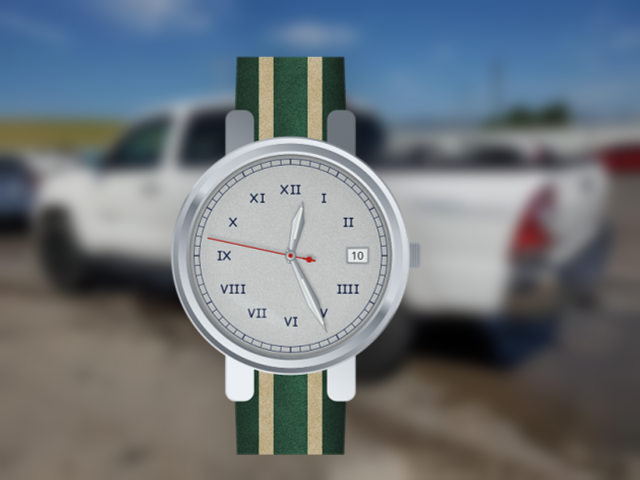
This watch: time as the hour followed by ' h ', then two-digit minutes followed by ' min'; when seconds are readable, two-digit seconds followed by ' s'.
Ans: 12 h 25 min 47 s
